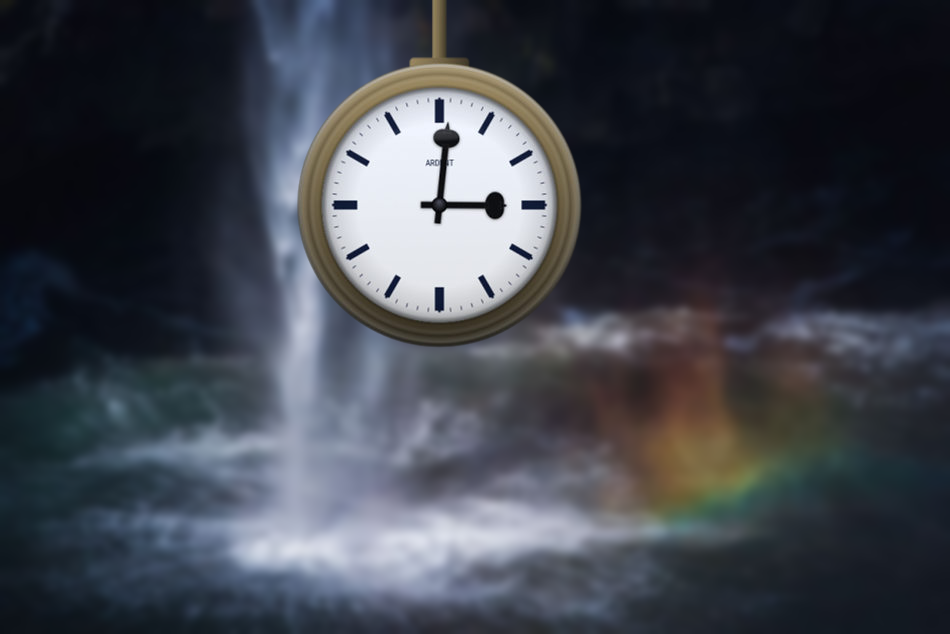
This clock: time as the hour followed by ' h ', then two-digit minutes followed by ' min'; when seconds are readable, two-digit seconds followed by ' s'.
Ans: 3 h 01 min
